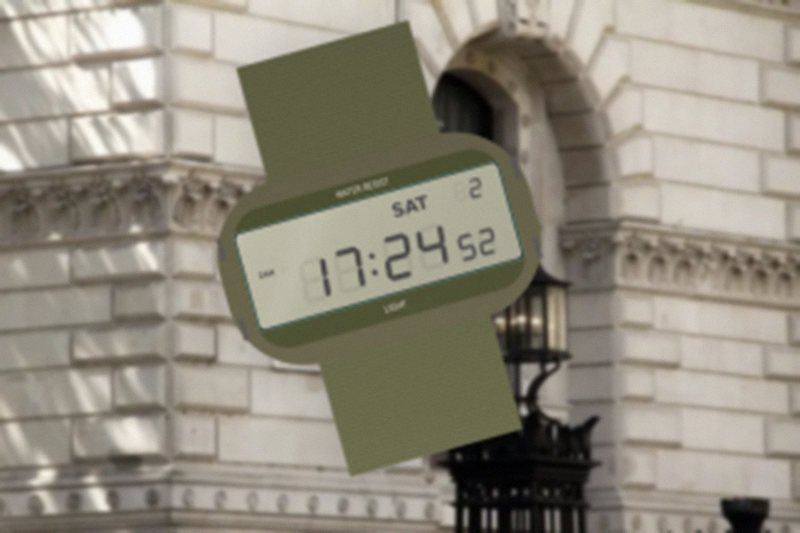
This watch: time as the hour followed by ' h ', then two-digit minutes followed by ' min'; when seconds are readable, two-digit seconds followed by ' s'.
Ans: 17 h 24 min 52 s
